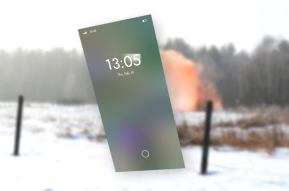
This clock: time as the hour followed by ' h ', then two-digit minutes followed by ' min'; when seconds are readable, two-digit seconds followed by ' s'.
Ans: 13 h 05 min
